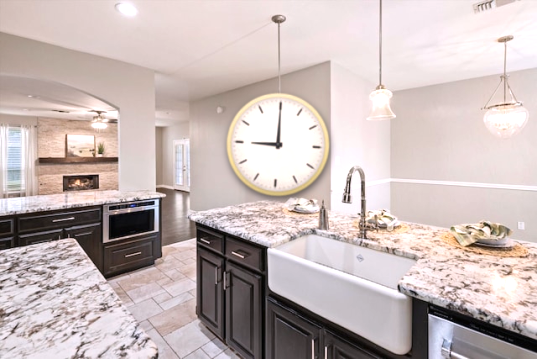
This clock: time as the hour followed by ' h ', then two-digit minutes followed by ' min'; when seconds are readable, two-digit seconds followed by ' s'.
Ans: 9 h 00 min
